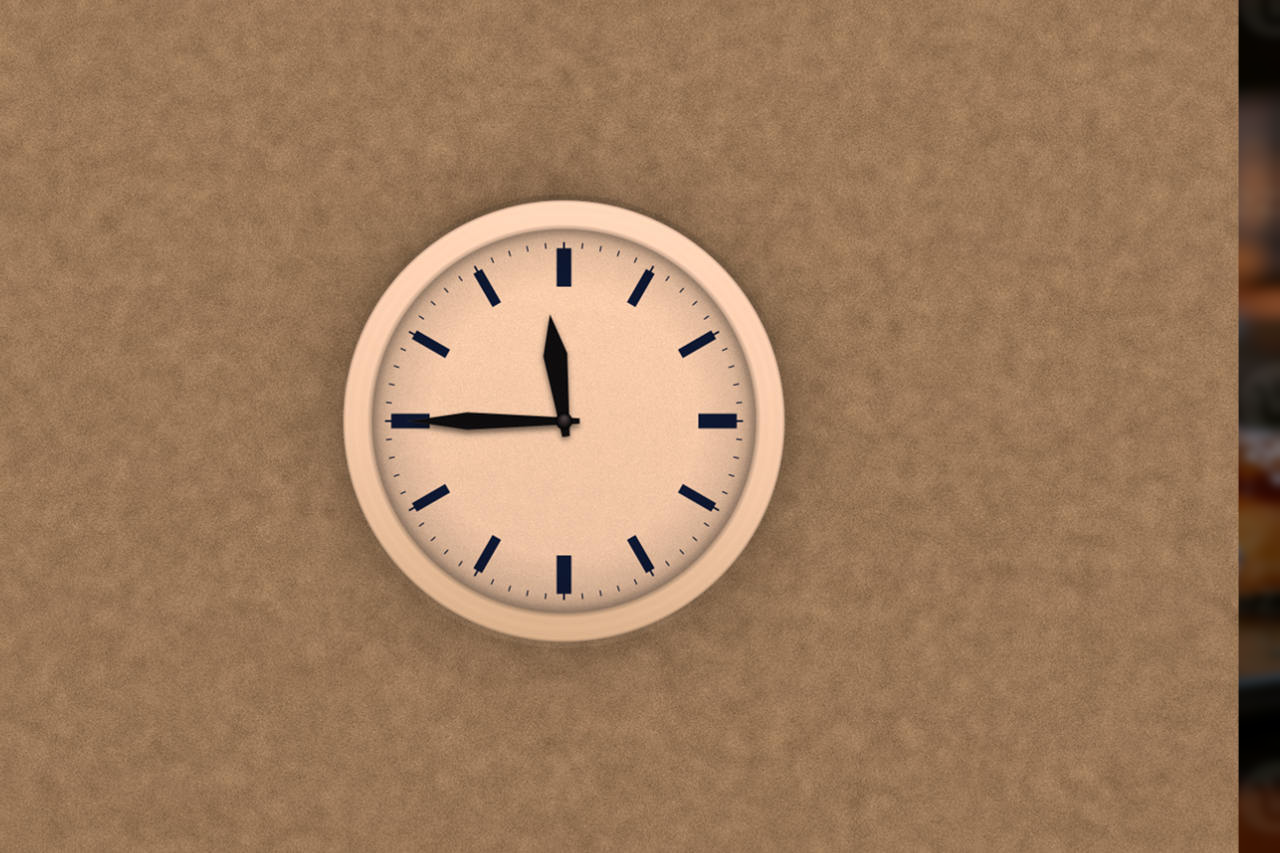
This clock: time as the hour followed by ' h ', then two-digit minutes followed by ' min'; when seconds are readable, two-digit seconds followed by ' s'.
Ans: 11 h 45 min
